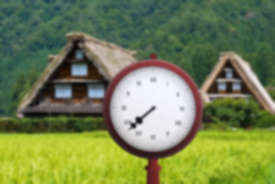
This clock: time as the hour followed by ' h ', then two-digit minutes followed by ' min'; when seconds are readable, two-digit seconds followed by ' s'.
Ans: 7 h 38 min
